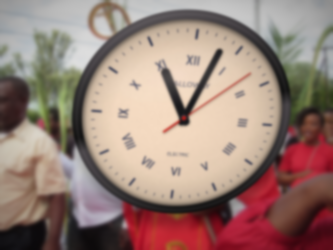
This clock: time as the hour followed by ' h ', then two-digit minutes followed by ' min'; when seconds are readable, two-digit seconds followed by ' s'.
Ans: 11 h 03 min 08 s
